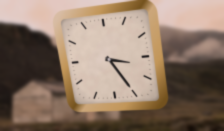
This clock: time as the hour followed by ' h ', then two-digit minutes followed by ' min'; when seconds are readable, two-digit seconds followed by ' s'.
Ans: 3 h 25 min
